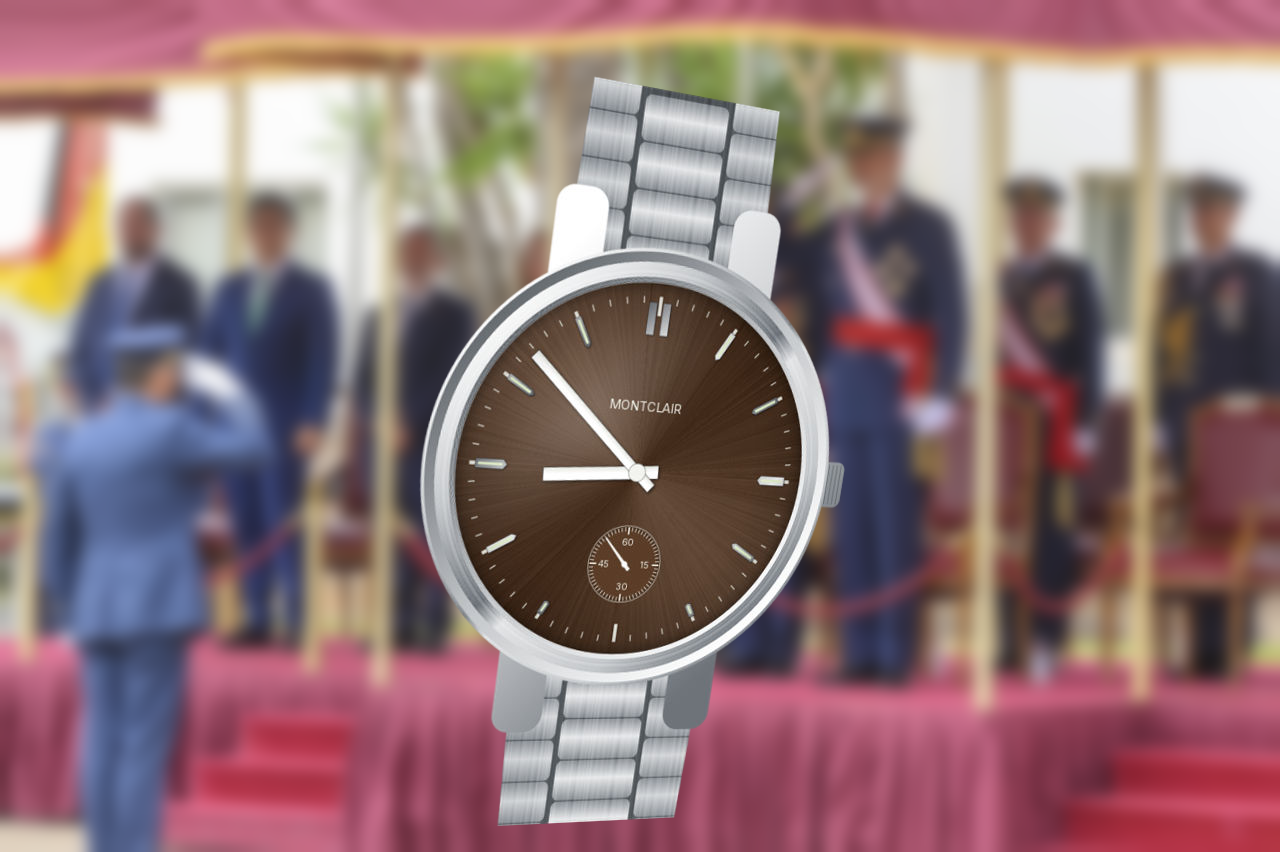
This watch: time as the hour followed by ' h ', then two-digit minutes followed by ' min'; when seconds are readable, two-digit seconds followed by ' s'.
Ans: 8 h 51 min 53 s
